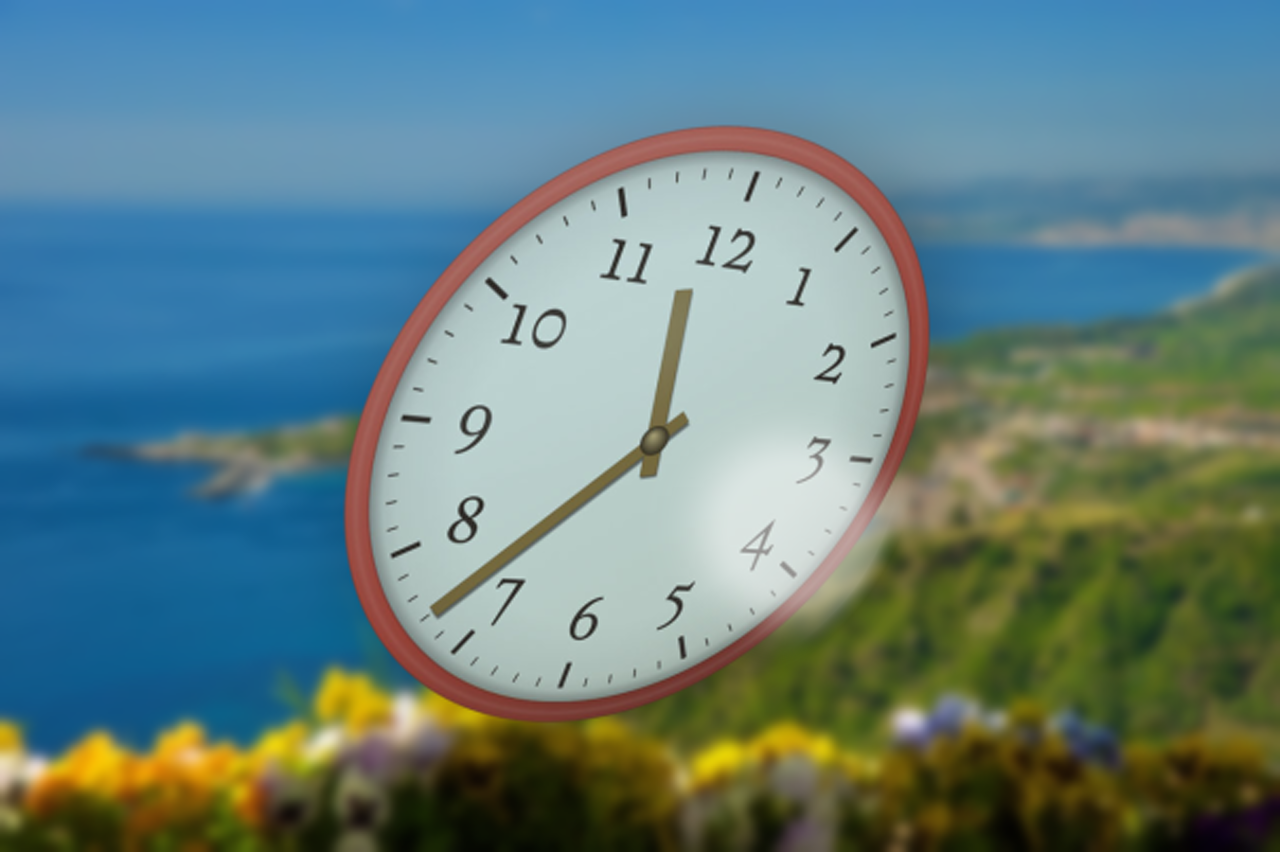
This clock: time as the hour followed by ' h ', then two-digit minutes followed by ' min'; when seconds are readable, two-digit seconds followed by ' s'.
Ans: 11 h 37 min
